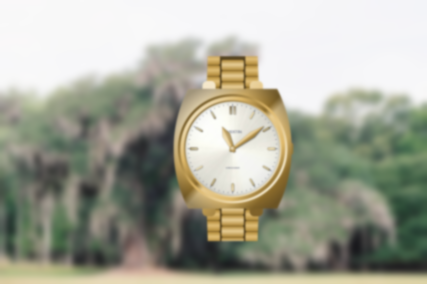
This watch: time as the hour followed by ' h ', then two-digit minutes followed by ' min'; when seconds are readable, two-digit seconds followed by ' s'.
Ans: 11 h 09 min
